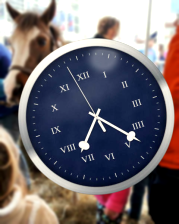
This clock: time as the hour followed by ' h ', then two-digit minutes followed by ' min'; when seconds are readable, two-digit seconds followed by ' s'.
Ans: 7 h 22 min 58 s
